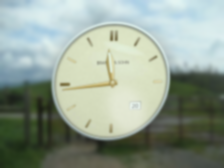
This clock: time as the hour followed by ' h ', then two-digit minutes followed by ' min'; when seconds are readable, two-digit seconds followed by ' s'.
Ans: 11 h 44 min
